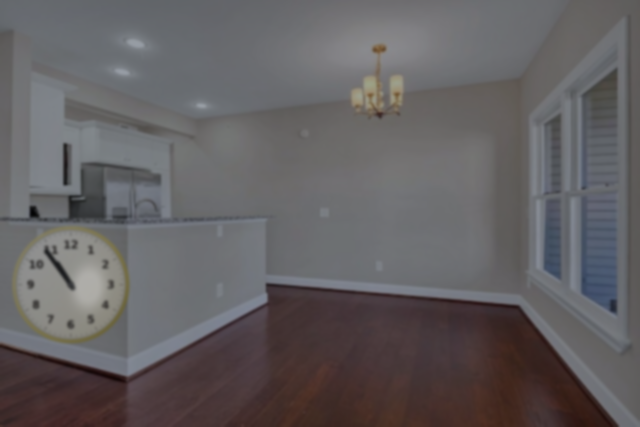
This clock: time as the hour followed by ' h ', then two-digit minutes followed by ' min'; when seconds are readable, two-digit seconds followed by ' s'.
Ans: 10 h 54 min
